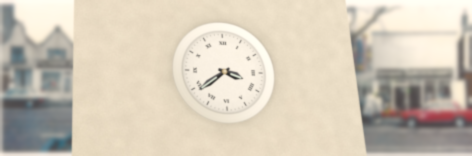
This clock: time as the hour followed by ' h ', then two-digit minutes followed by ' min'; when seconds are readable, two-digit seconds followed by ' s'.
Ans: 3 h 39 min
